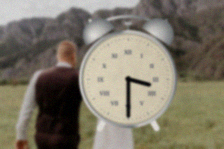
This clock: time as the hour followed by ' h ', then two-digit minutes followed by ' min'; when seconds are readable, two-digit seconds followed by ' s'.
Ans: 3 h 30 min
